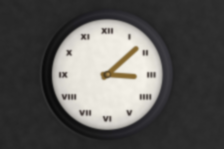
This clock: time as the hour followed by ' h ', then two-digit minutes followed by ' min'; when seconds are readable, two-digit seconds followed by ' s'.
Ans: 3 h 08 min
